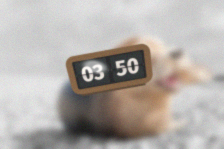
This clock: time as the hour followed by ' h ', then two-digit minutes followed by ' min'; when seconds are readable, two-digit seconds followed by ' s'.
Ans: 3 h 50 min
